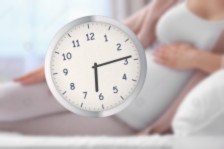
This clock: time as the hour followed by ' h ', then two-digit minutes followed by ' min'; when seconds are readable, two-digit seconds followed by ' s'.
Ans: 6 h 14 min
